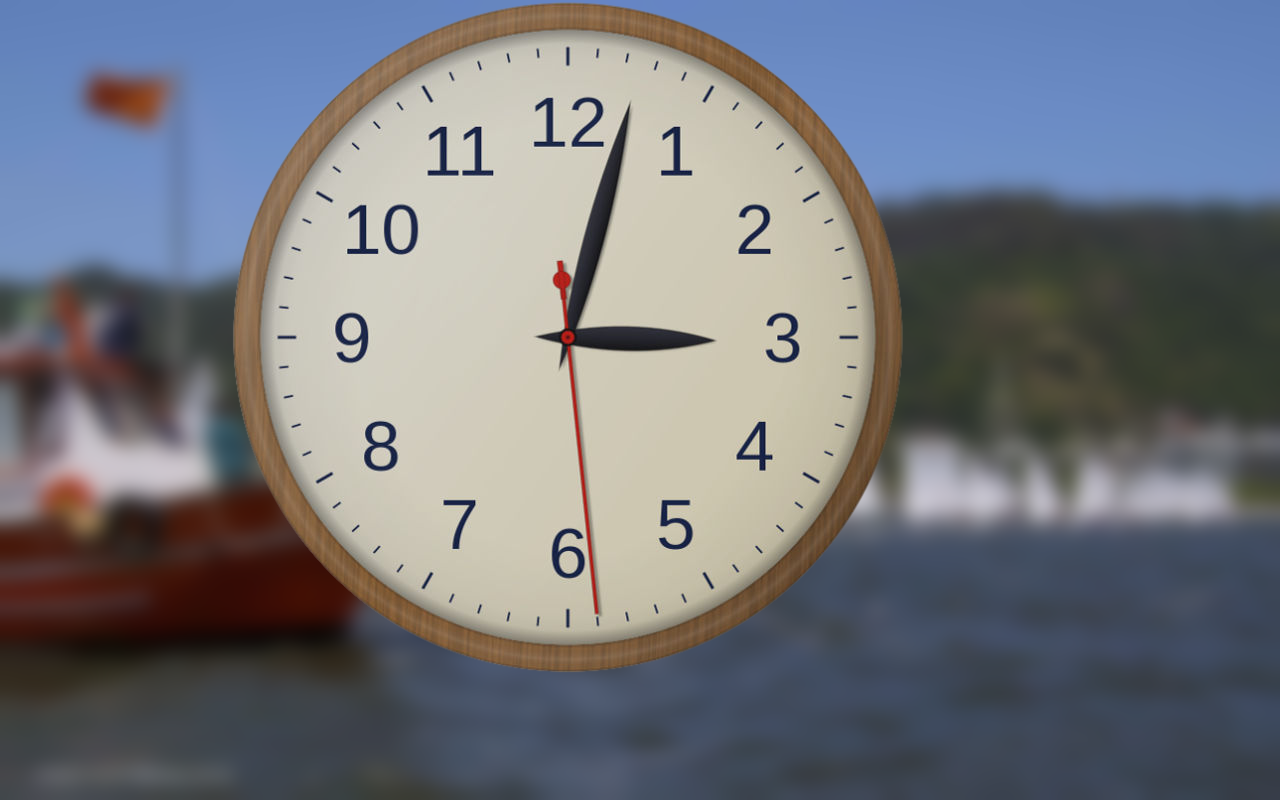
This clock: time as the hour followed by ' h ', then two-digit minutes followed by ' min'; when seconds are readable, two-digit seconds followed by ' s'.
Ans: 3 h 02 min 29 s
